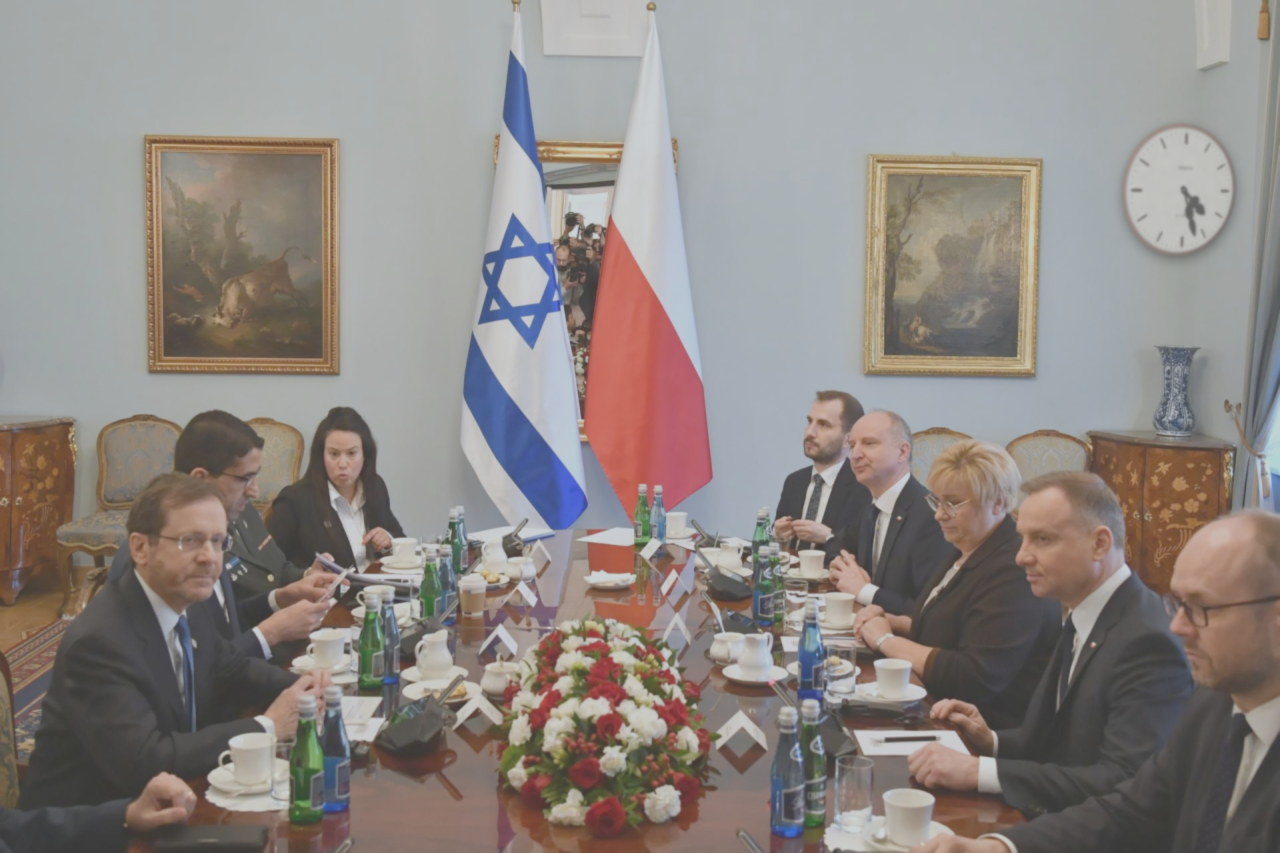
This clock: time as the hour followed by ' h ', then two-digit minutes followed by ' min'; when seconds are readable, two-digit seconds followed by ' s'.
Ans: 4 h 27 min
